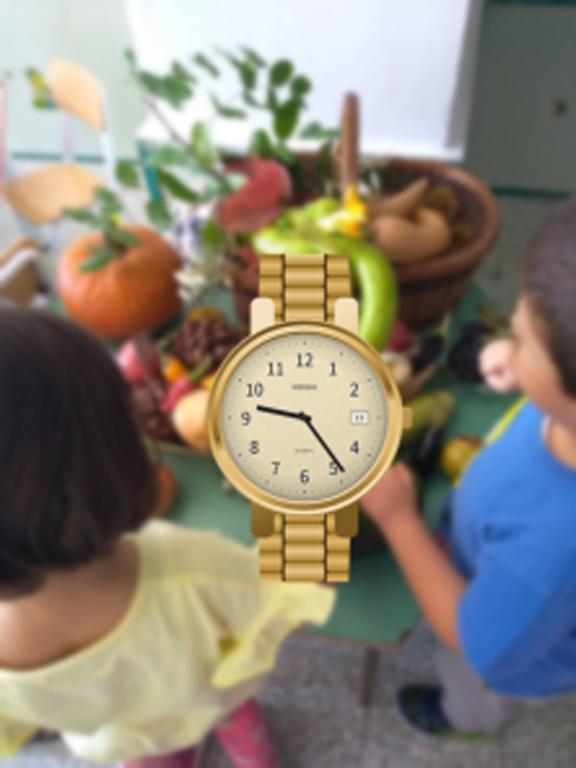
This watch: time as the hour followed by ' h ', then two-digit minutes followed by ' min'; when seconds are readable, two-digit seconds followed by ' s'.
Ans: 9 h 24 min
